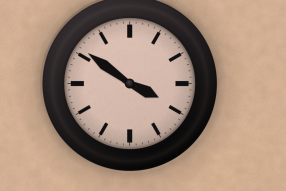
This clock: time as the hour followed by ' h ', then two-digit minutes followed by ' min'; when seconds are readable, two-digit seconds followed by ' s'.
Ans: 3 h 51 min
